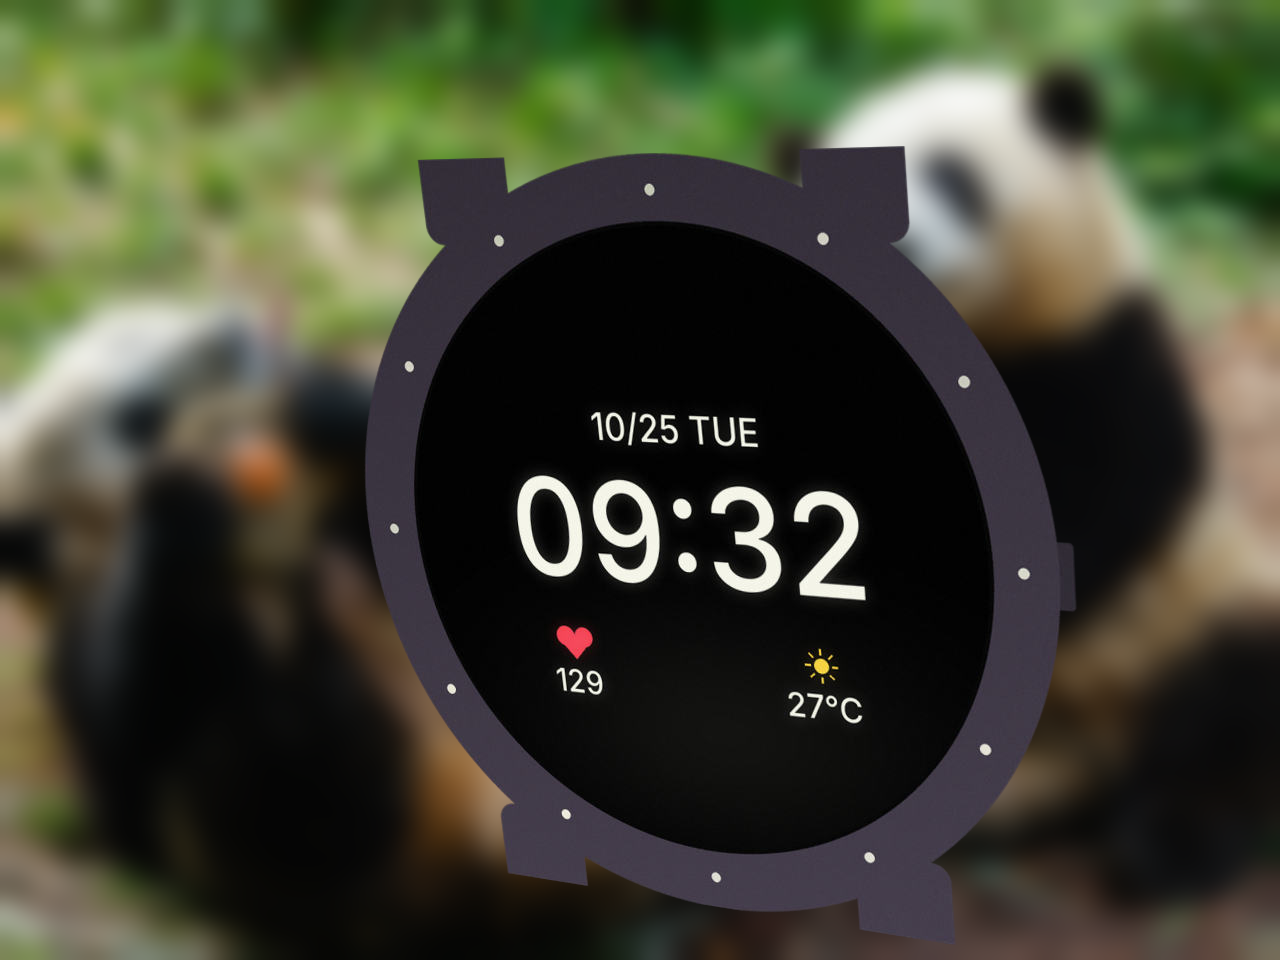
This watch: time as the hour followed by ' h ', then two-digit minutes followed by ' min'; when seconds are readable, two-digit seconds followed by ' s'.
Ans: 9 h 32 min
